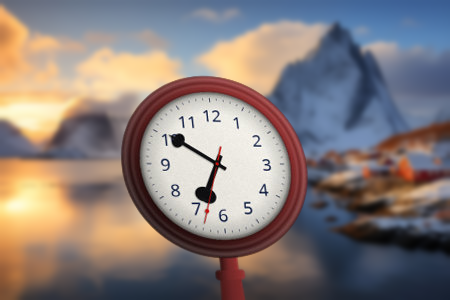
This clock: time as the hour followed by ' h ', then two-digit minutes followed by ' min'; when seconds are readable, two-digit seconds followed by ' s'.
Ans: 6 h 50 min 33 s
